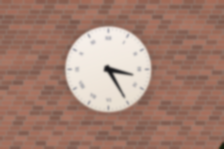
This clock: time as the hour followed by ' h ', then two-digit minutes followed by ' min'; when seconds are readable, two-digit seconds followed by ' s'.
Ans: 3 h 25 min
